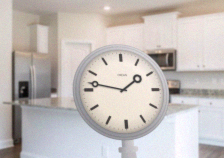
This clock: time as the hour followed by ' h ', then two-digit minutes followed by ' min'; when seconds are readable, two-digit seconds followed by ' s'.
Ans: 1 h 47 min
